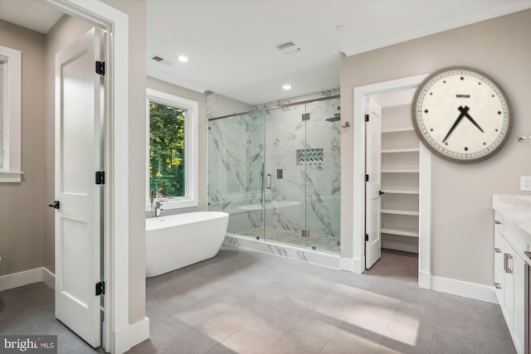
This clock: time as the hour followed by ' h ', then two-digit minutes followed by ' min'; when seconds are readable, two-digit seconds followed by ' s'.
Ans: 4 h 36 min
